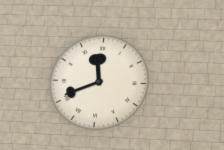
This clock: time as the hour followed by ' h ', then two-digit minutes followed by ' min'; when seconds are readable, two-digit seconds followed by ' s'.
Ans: 11 h 41 min
